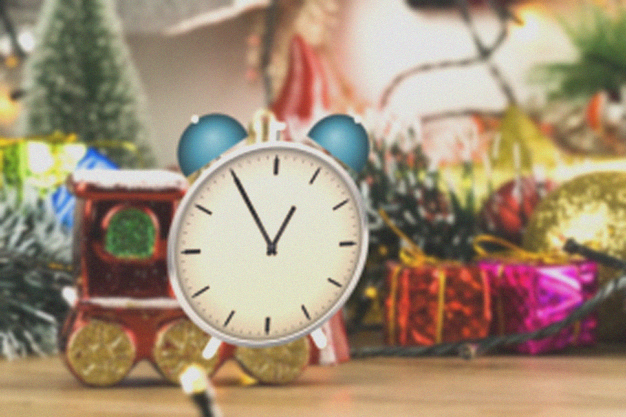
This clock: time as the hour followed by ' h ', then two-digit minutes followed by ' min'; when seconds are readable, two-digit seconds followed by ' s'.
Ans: 12 h 55 min
